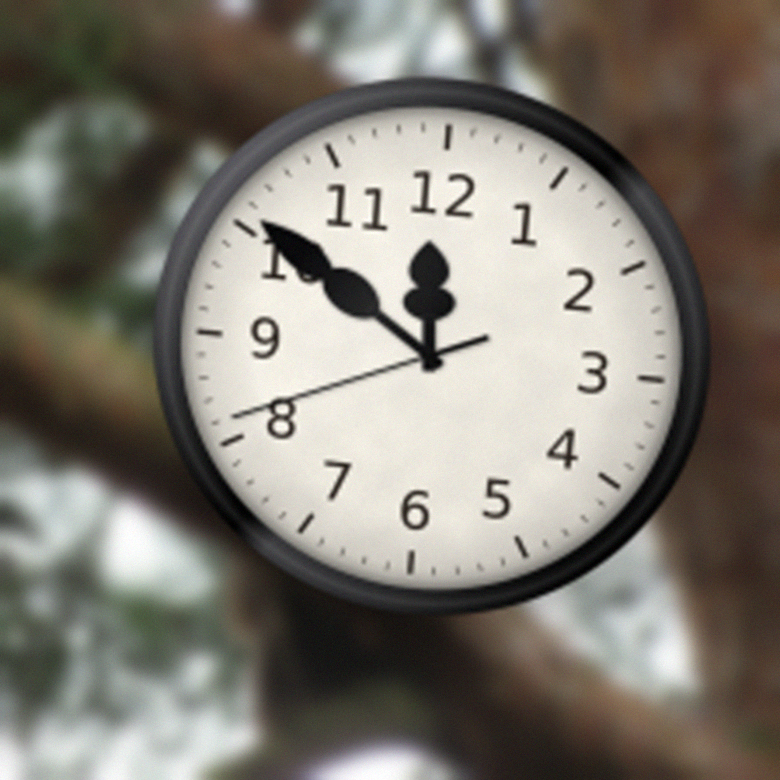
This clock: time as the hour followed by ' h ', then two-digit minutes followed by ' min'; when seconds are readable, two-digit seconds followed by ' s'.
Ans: 11 h 50 min 41 s
